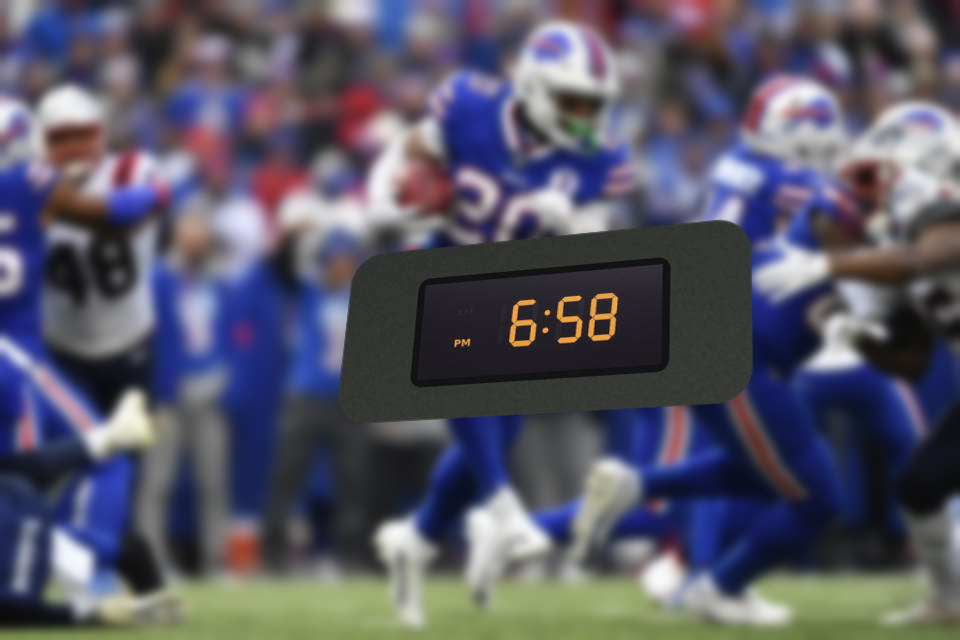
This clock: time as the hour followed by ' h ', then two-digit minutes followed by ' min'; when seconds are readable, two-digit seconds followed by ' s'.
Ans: 6 h 58 min
